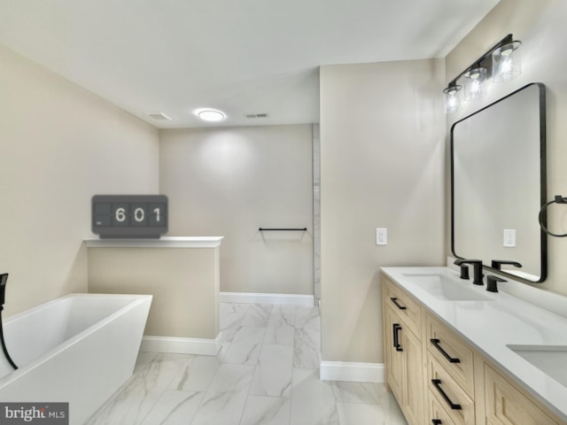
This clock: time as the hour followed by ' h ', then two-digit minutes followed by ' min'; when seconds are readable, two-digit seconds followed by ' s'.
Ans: 6 h 01 min
